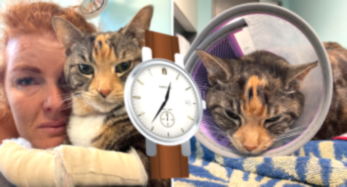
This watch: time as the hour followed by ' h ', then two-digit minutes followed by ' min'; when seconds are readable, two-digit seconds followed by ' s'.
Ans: 12 h 36 min
